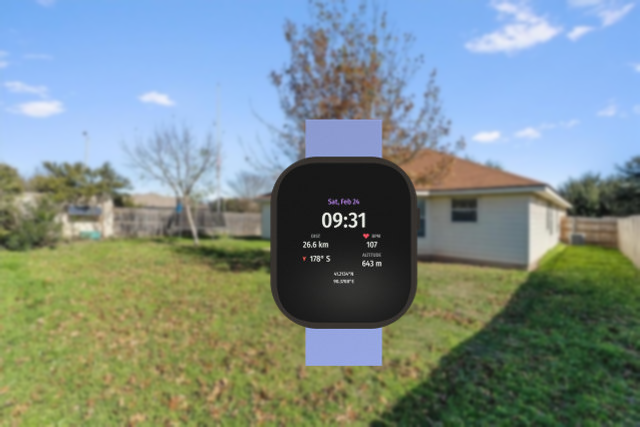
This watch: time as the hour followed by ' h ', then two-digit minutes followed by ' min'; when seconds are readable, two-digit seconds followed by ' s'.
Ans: 9 h 31 min
